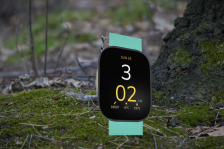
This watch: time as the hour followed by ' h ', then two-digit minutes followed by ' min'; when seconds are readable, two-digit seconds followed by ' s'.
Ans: 3 h 02 min
